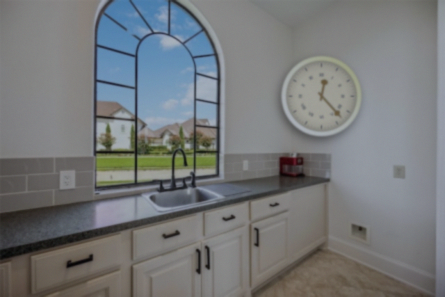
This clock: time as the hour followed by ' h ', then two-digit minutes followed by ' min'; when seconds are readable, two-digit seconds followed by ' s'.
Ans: 12 h 23 min
